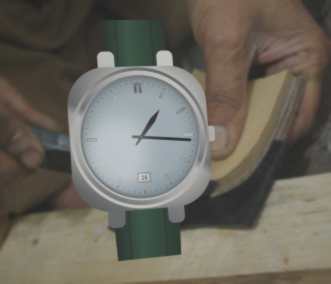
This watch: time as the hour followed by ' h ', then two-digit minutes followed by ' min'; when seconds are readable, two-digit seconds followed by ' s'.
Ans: 1 h 16 min
